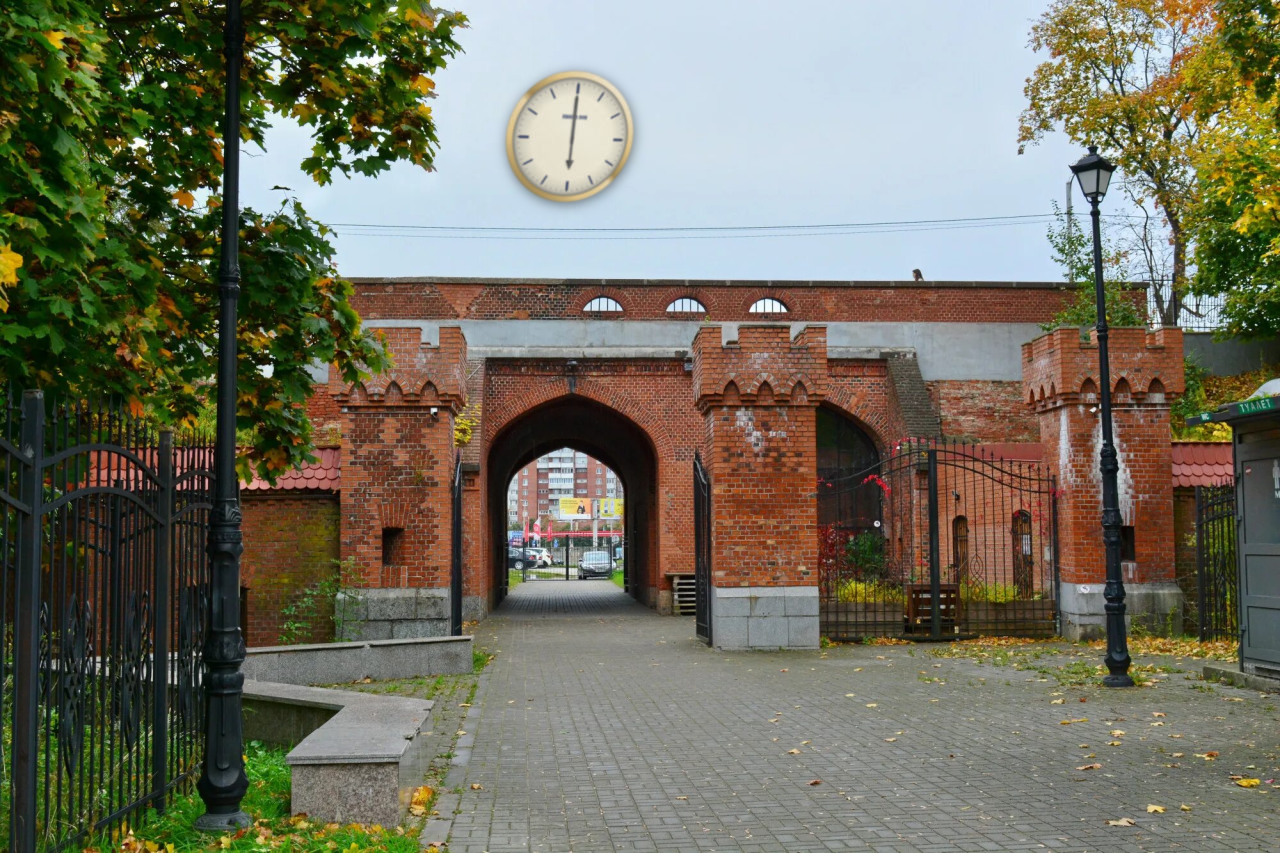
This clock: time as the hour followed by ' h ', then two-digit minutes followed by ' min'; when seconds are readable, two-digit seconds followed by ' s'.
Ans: 6 h 00 min
